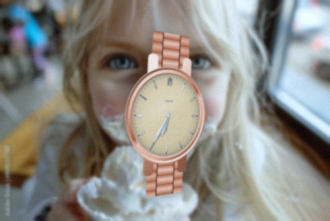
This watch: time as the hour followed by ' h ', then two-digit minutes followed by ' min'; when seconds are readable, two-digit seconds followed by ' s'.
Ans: 6 h 35 min
